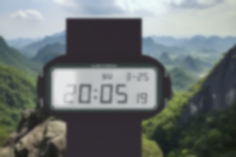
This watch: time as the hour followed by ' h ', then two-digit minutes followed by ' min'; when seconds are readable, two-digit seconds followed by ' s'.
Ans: 20 h 05 min
